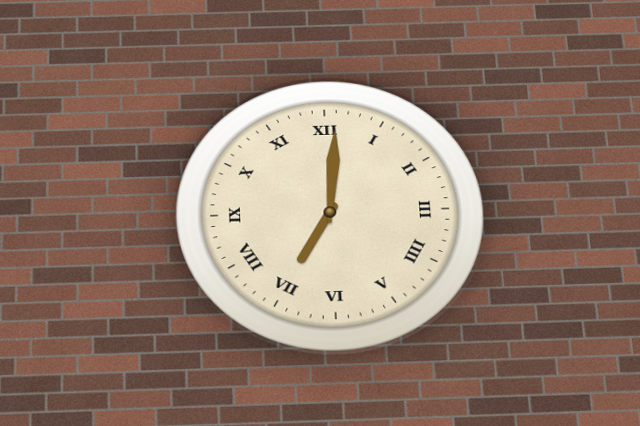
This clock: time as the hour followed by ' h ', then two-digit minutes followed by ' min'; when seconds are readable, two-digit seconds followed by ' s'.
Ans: 7 h 01 min
